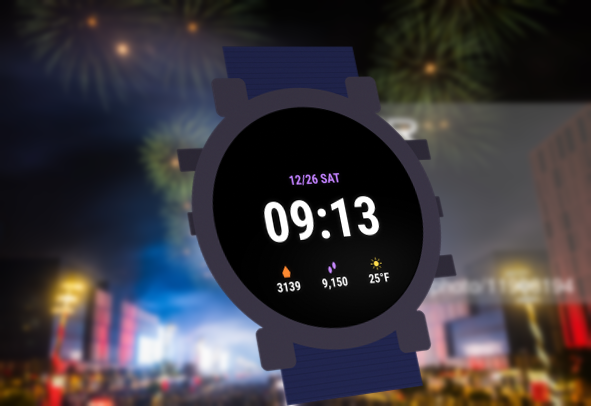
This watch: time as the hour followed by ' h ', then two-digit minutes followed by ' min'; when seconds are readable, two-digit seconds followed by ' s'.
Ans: 9 h 13 min
